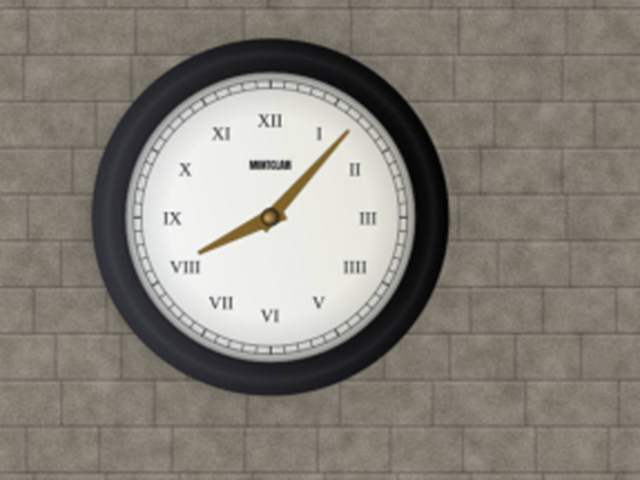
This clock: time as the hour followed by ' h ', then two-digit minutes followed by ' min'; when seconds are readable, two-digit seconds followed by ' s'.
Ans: 8 h 07 min
